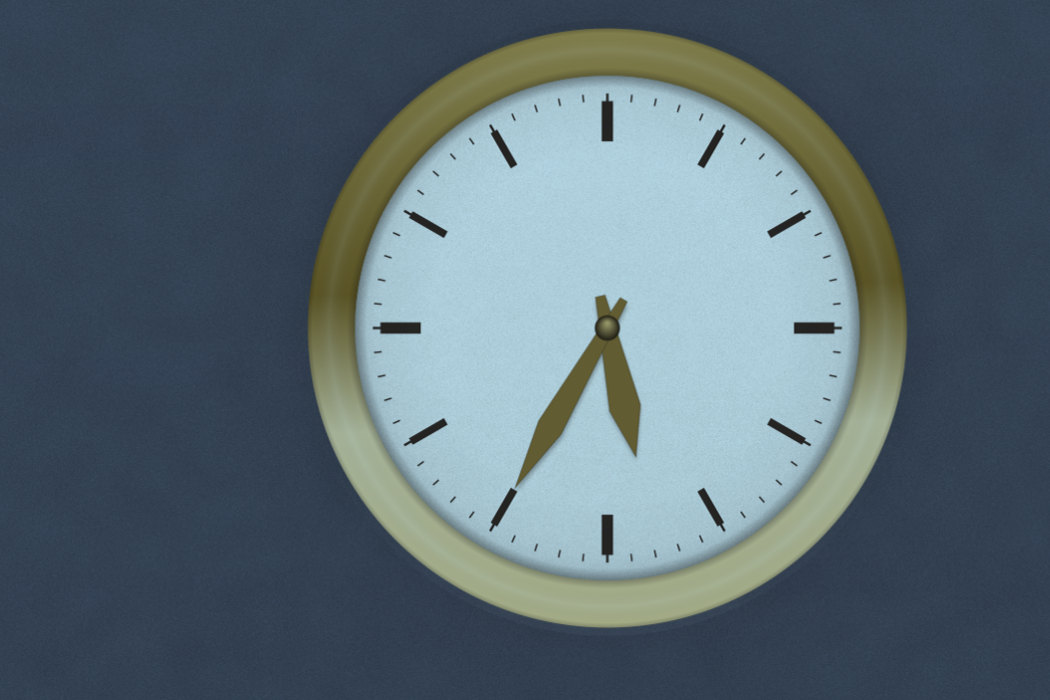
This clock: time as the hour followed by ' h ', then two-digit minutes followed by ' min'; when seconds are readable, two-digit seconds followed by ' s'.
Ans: 5 h 35 min
